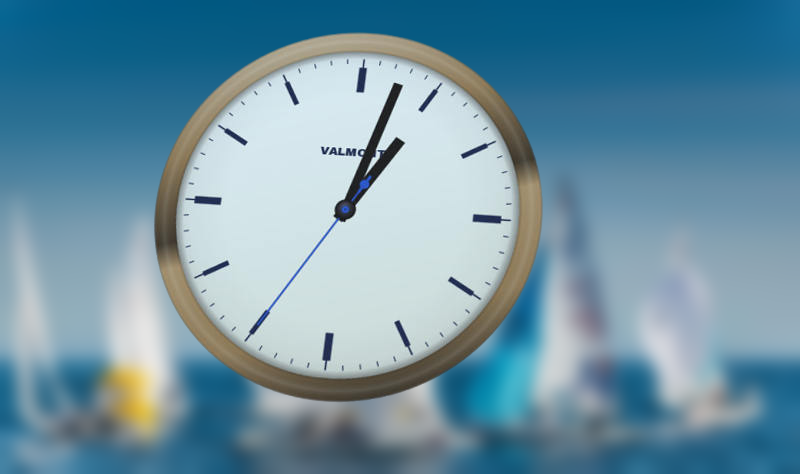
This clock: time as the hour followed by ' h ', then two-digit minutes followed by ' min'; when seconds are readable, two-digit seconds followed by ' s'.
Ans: 1 h 02 min 35 s
